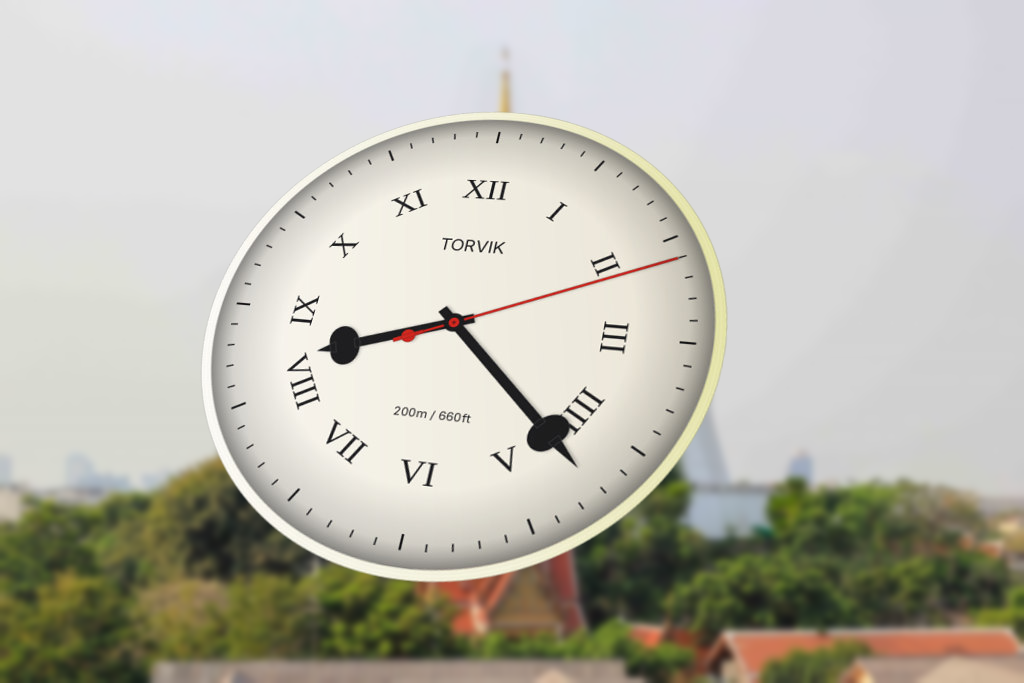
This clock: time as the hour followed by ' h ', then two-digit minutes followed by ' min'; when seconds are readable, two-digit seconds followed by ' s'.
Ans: 8 h 22 min 11 s
